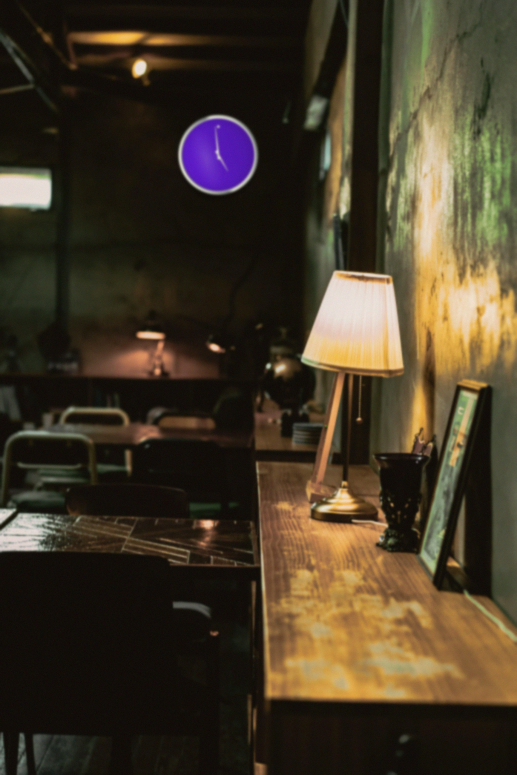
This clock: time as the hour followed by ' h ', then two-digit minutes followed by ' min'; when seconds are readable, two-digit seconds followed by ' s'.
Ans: 4 h 59 min
